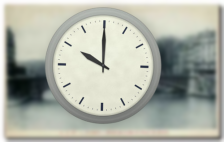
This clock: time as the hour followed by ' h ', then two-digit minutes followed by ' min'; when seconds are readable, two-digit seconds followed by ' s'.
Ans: 10 h 00 min
